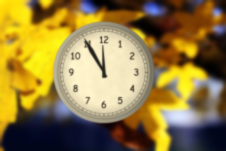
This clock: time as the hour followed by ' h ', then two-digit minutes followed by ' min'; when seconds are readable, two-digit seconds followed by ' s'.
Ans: 11 h 55 min
